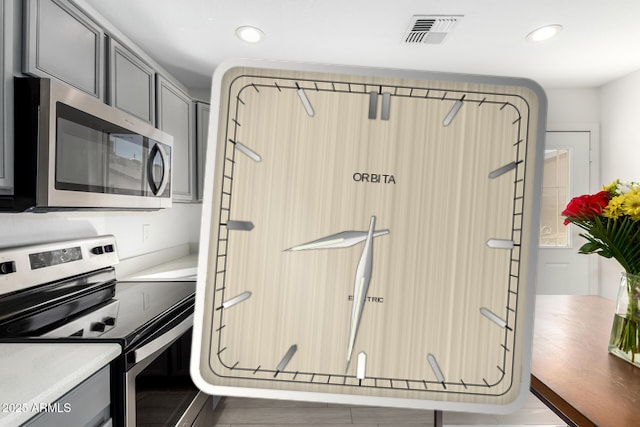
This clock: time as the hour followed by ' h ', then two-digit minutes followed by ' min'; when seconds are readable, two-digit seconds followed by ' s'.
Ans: 8 h 31 min
